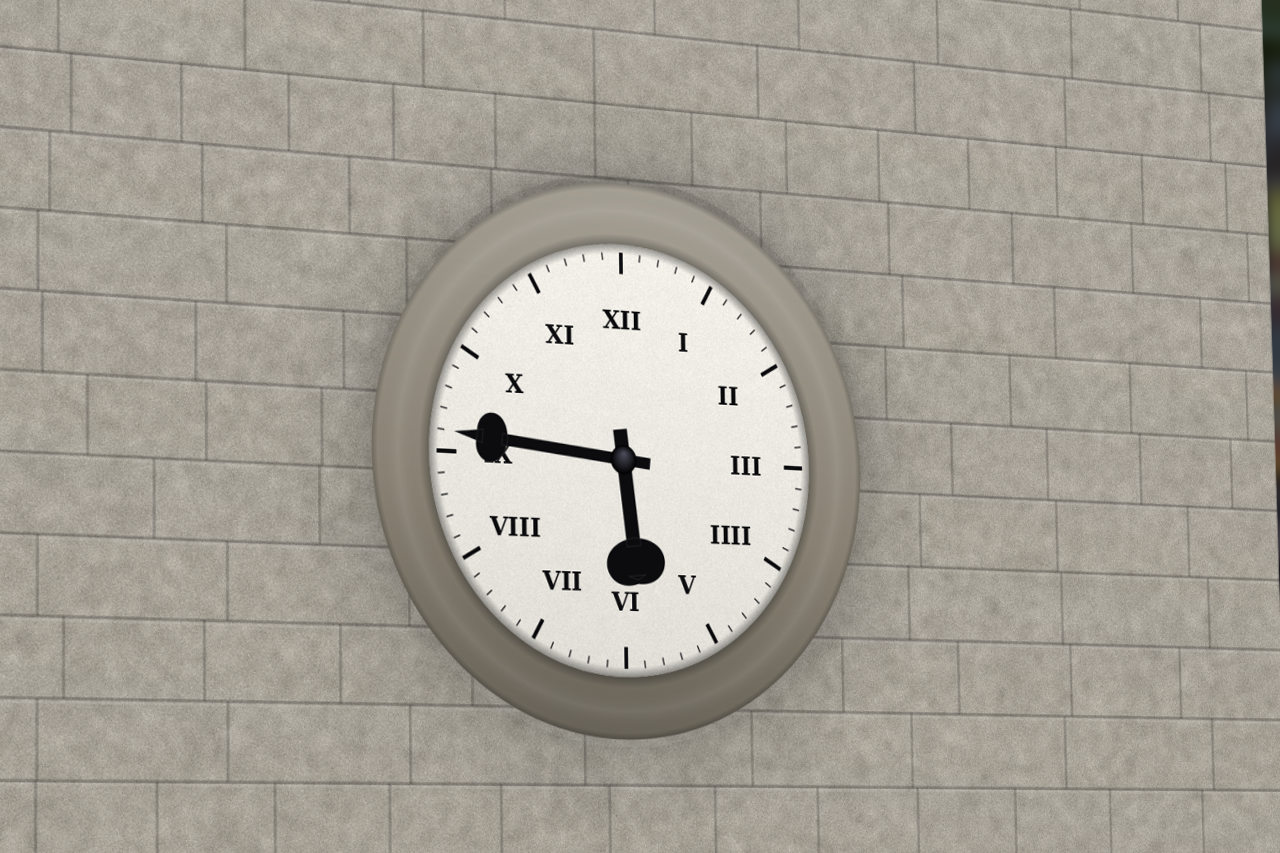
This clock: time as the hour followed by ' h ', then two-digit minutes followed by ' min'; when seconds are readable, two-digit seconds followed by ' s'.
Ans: 5 h 46 min
